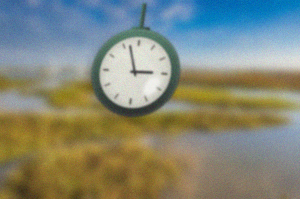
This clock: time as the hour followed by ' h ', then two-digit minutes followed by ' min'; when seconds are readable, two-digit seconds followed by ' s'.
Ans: 2 h 57 min
